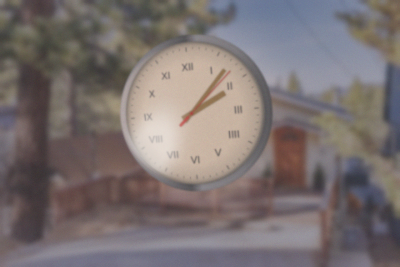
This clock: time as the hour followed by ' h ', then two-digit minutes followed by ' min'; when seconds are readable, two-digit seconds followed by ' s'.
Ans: 2 h 07 min 08 s
